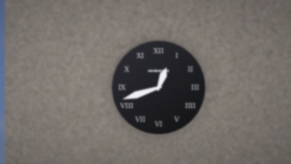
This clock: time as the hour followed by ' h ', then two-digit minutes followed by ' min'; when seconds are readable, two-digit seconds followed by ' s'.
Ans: 12 h 42 min
